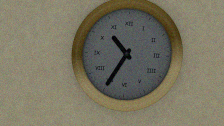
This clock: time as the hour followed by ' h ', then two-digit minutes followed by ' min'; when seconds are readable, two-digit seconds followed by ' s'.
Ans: 10 h 35 min
